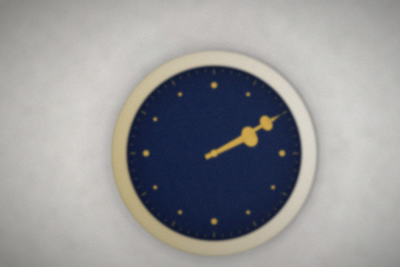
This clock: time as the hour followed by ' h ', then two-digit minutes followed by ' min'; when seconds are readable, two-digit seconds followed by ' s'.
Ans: 2 h 10 min
